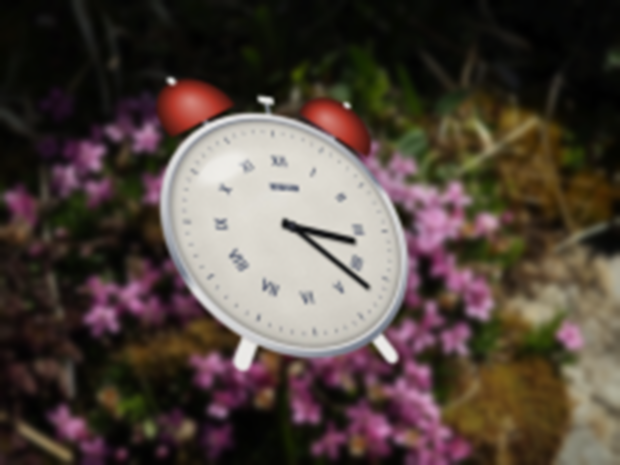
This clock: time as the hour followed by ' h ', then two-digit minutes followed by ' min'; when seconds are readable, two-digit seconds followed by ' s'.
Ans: 3 h 22 min
